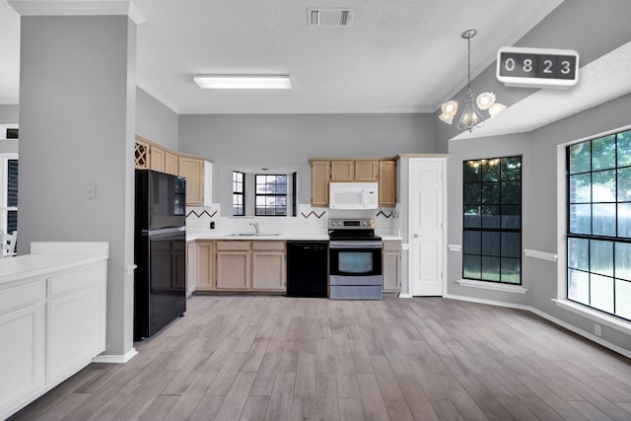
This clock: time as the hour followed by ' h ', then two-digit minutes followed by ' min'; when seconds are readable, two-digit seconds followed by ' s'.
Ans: 8 h 23 min
